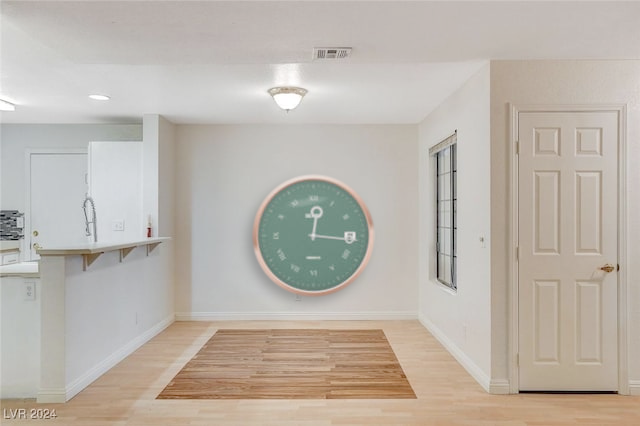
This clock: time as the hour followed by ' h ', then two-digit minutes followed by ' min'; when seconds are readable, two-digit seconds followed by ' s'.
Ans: 12 h 16 min
